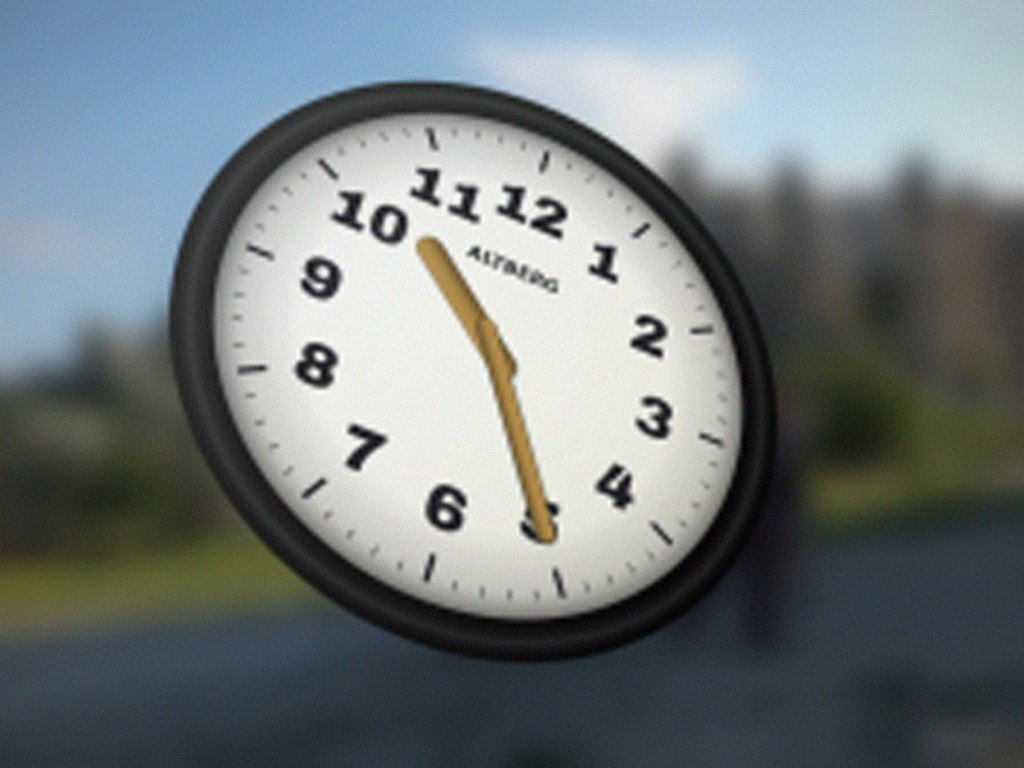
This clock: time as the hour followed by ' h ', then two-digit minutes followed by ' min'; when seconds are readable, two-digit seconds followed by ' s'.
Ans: 10 h 25 min
